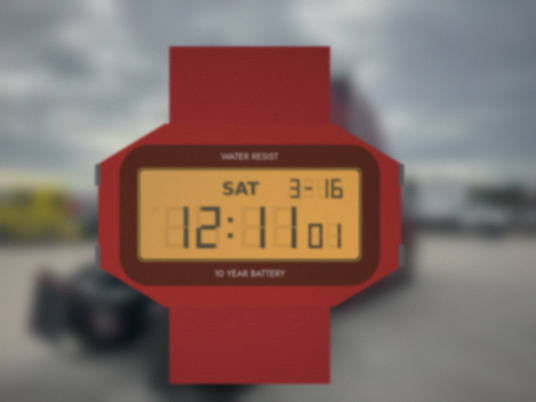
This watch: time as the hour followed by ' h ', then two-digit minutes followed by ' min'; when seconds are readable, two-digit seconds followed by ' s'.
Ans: 12 h 11 min 01 s
